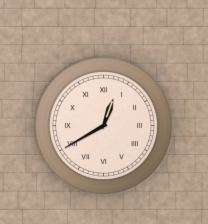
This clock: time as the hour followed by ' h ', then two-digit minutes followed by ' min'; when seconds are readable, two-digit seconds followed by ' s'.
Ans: 12 h 40 min
